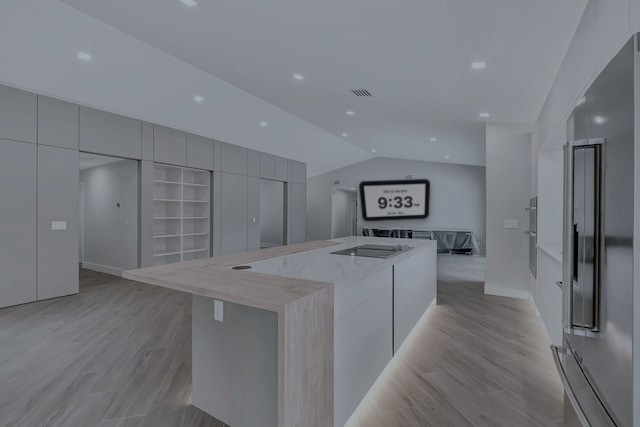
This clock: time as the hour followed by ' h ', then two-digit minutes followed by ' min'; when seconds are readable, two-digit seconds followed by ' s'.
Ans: 9 h 33 min
